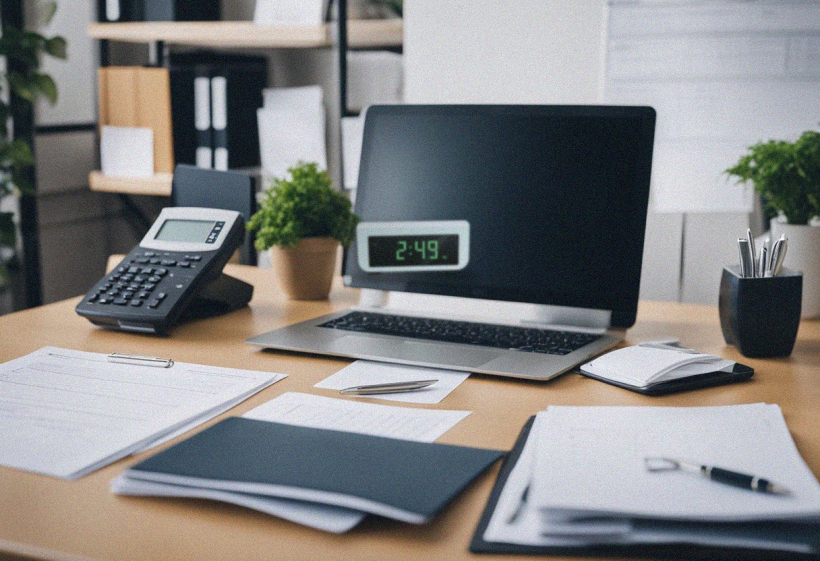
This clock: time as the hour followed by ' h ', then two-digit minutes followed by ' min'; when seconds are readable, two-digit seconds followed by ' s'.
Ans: 2 h 49 min
